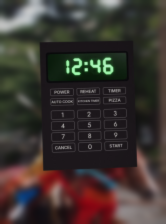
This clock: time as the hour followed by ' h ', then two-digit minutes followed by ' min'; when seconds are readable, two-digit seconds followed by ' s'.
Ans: 12 h 46 min
